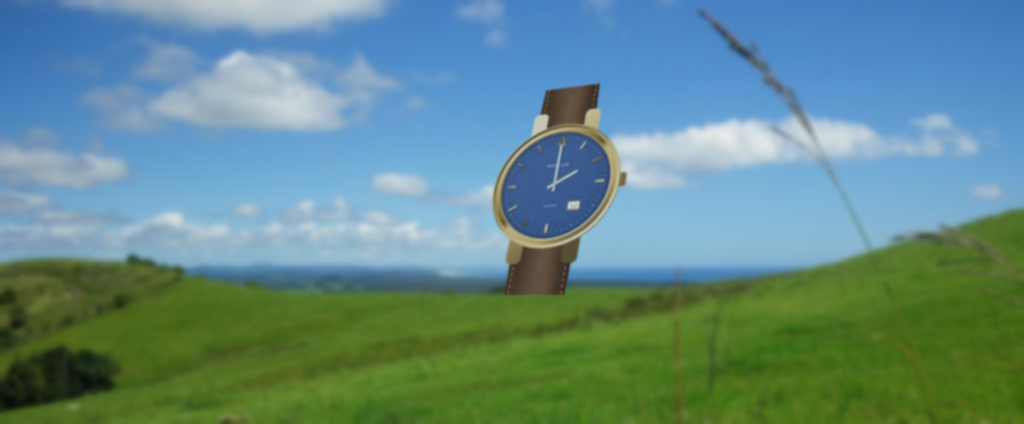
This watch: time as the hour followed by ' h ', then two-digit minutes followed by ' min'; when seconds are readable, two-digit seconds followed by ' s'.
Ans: 2 h 00 min
